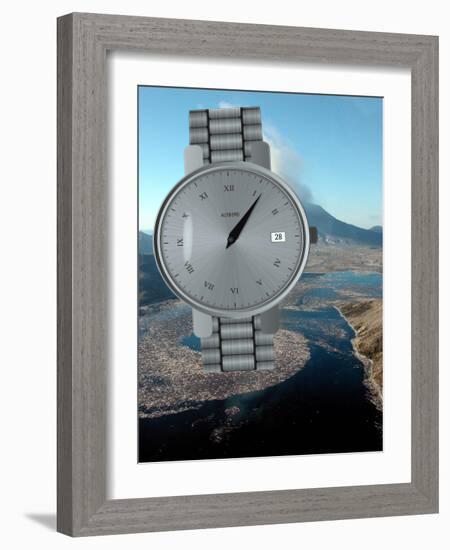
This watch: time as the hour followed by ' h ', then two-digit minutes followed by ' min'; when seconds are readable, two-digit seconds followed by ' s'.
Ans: 1 h 06 min
